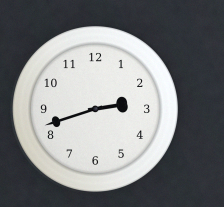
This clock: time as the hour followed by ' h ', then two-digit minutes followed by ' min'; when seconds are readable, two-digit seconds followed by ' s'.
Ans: 2 h 42 min
